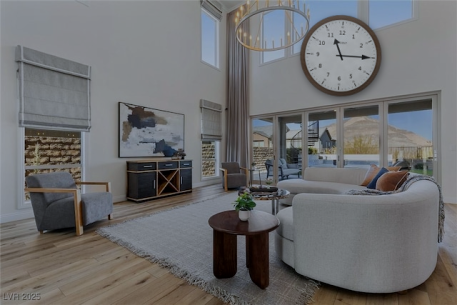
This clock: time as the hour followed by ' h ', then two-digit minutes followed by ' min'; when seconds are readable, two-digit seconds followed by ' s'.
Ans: 11 h 15 min
